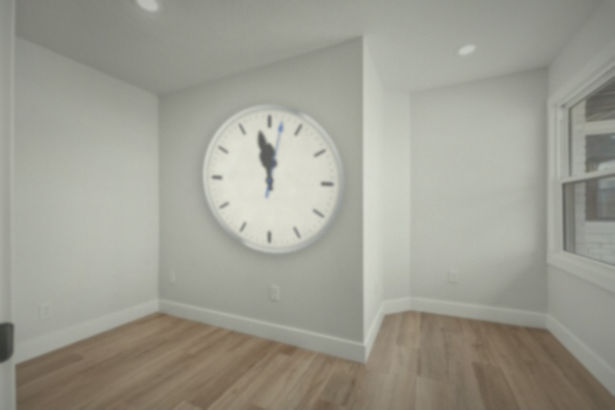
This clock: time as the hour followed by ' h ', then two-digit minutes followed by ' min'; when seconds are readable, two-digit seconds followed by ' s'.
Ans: 11 h 58 min 02 s
